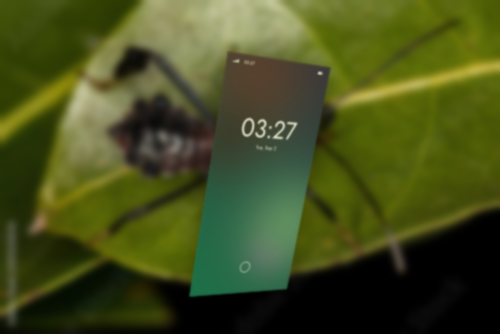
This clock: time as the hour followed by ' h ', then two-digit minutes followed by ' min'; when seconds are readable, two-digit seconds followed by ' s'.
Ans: 3 h 27 min
